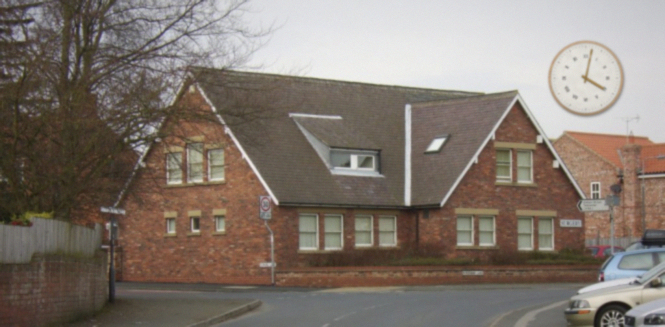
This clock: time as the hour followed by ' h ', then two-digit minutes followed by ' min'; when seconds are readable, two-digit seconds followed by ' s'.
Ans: 4 h 02 min
